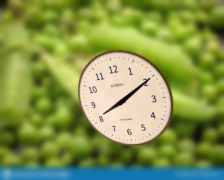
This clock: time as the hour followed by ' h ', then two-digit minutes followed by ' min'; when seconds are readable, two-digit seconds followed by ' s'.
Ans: 8 h 10 min
